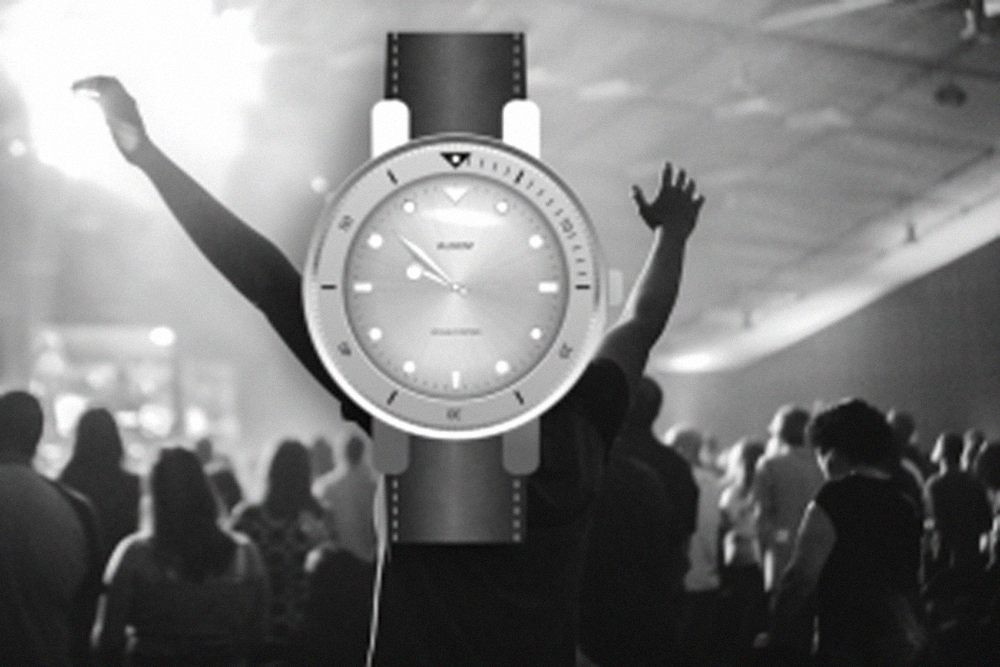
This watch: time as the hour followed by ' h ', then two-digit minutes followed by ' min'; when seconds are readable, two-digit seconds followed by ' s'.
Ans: 9 h 52 min
